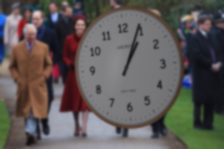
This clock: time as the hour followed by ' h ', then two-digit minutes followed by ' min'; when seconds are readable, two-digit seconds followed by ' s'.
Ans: 1 h 04 min
